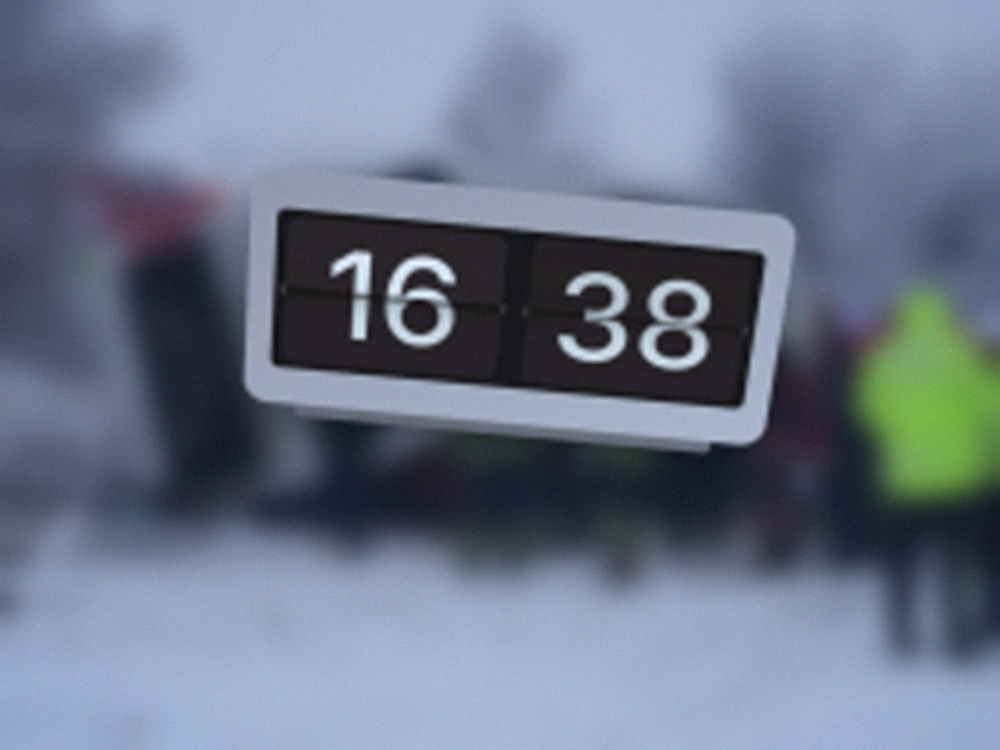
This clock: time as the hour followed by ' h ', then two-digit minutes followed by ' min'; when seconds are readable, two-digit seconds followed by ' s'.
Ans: 16 h 38 min
